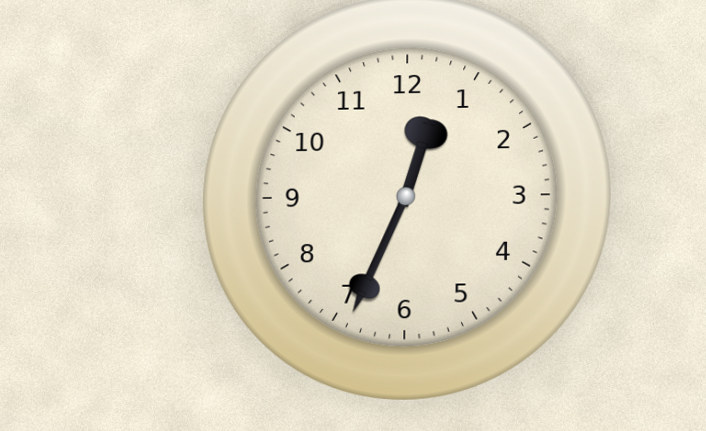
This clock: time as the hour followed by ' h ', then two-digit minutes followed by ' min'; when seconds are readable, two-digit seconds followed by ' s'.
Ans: 12 h 34 min
